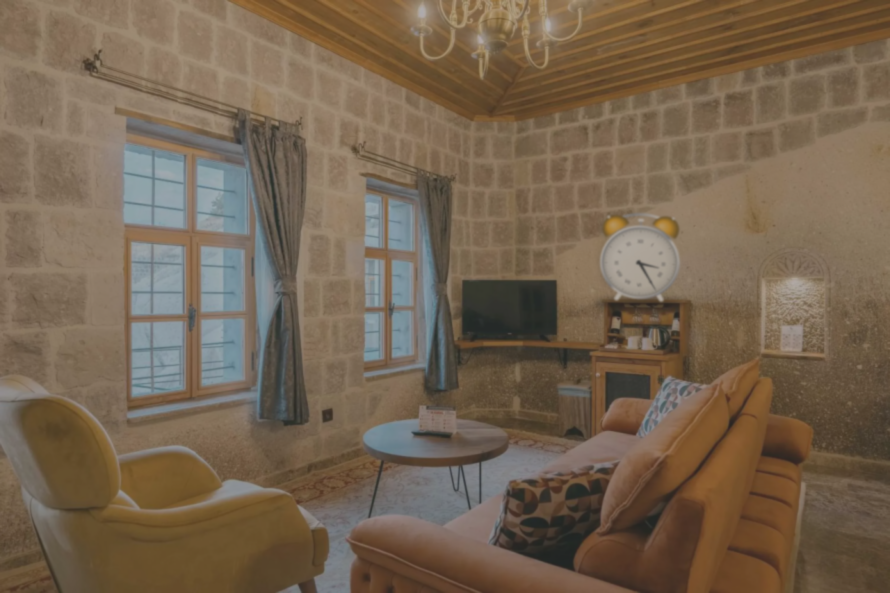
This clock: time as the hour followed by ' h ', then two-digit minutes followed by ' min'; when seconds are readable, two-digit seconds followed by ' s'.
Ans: 3 h 25 min
